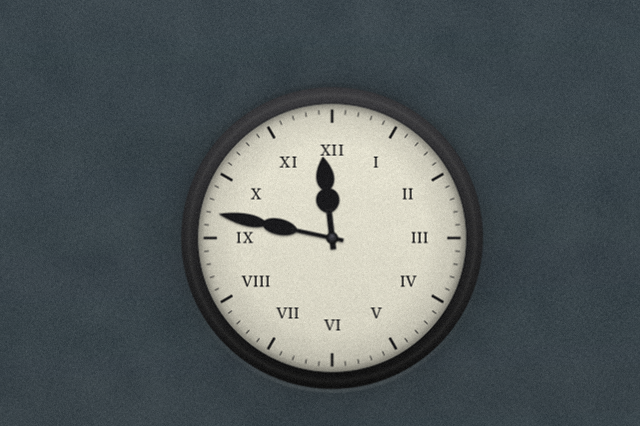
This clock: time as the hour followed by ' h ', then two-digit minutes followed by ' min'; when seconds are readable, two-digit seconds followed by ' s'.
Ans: 11 h 47 min
